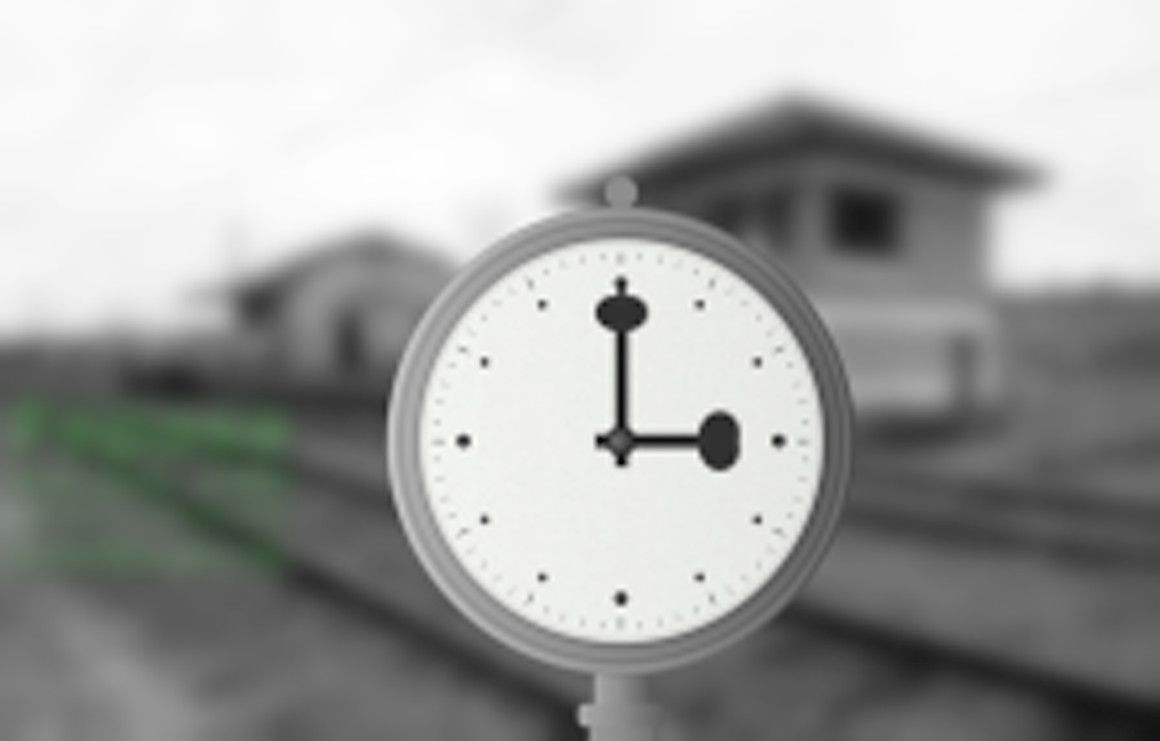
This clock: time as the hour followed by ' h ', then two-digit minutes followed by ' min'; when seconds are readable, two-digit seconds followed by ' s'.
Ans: 3 h 00 min
